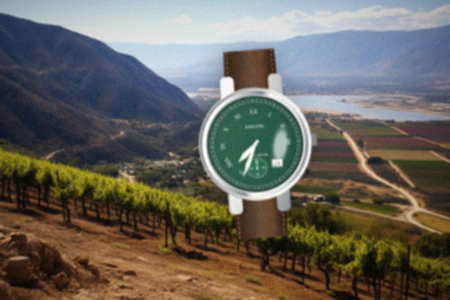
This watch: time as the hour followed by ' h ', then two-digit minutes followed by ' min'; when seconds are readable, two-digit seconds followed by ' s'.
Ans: 7 h 34 min
